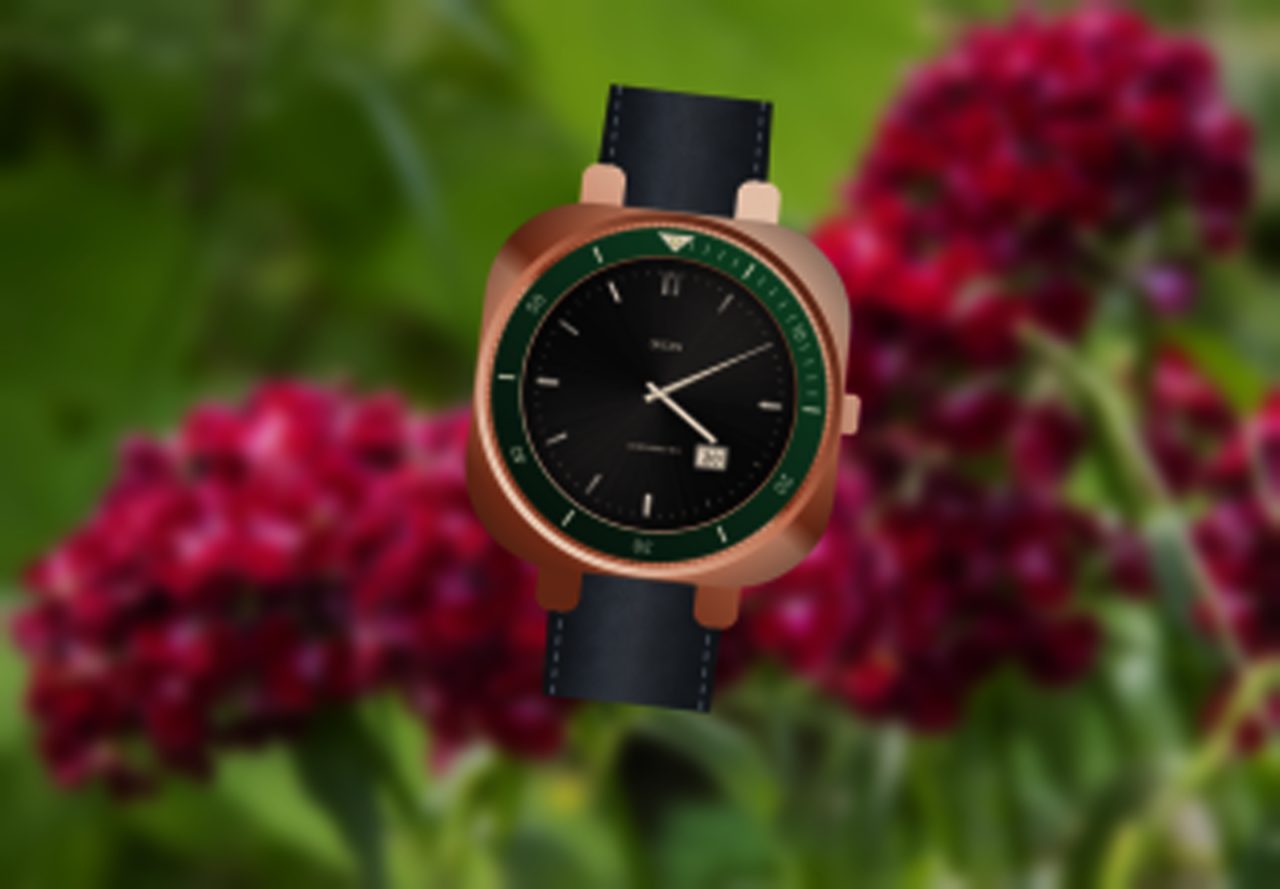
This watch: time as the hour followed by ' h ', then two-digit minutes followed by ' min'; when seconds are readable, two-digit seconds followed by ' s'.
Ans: 4 h 10 min
